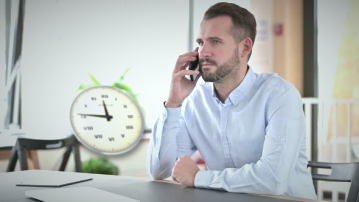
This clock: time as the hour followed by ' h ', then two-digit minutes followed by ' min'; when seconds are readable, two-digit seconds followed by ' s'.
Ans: 11 h 46 min
